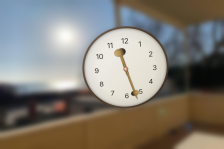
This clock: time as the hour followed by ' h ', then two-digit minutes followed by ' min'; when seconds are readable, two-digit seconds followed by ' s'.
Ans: 11 h 27 min
